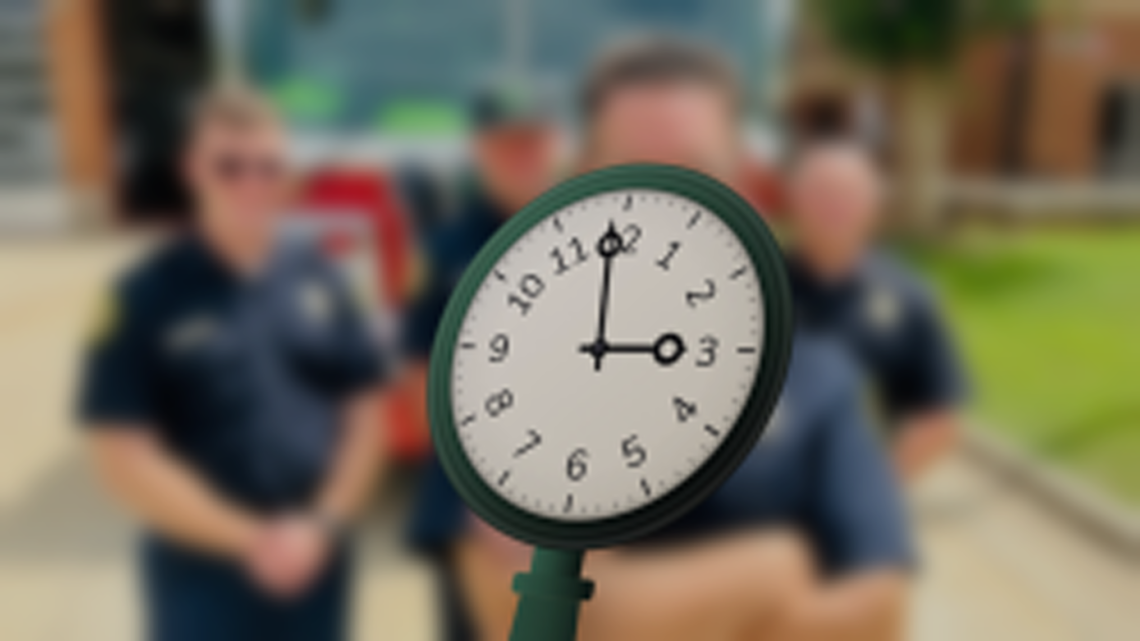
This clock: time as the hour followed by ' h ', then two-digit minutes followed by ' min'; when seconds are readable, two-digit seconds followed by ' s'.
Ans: 2 h 59 min
